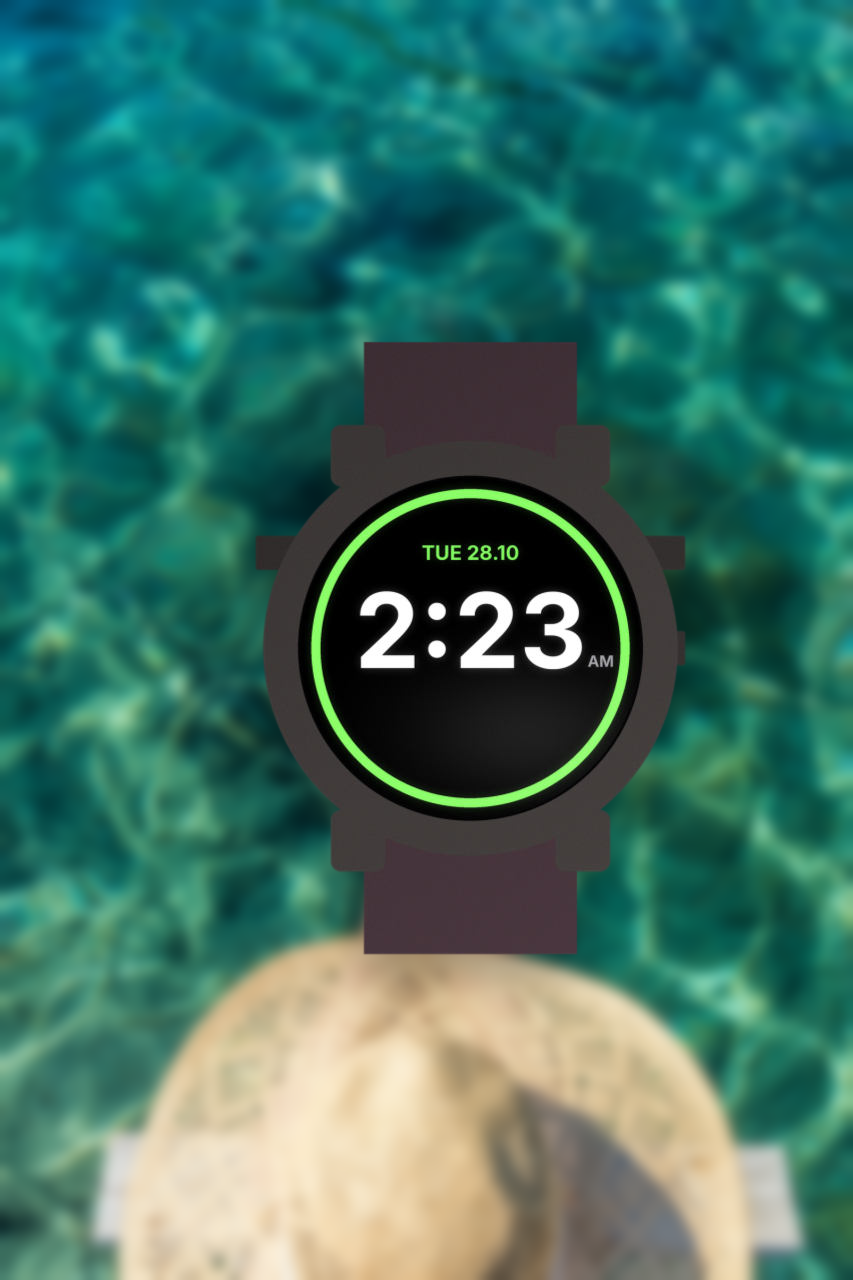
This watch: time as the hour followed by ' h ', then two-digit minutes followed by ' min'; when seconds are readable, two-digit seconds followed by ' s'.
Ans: 2 h 23 min
